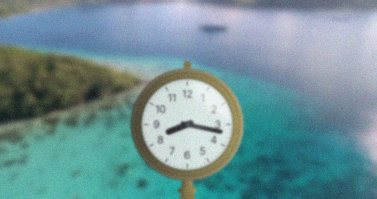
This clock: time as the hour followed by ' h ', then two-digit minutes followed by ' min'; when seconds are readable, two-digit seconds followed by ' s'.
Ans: 8 h 17 min
